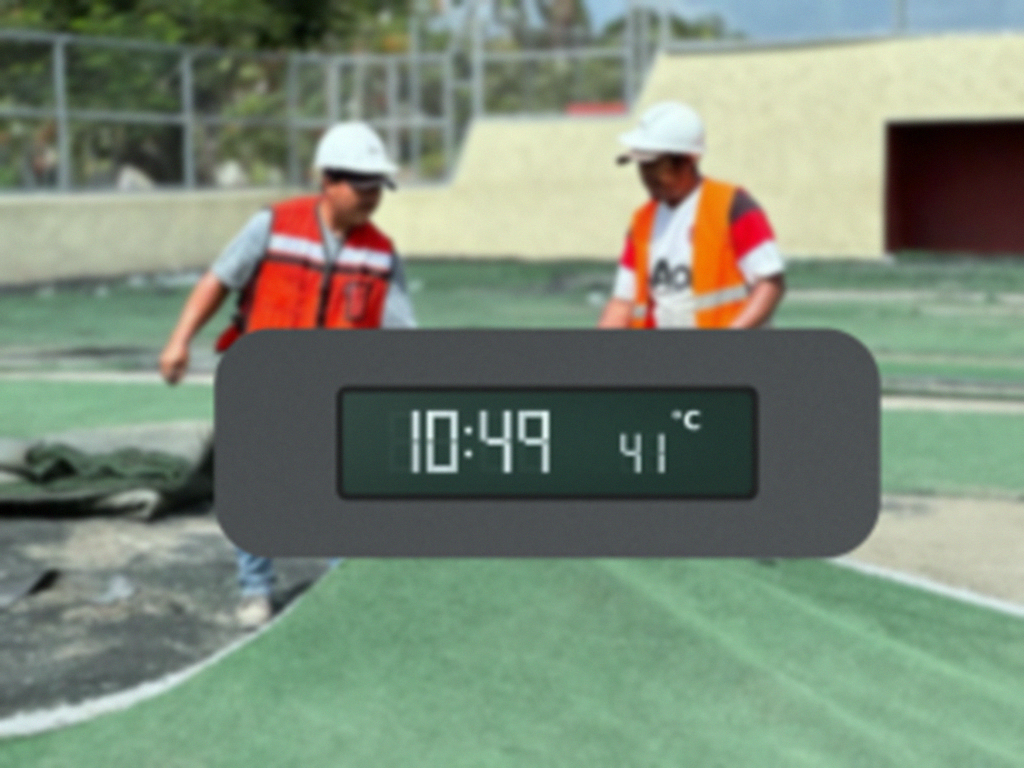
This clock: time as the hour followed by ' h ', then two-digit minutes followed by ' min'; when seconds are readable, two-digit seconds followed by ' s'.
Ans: 10 h 49 min
